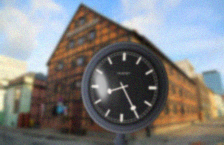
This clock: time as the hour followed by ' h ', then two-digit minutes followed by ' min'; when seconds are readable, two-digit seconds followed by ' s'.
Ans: 8 h 25 min
